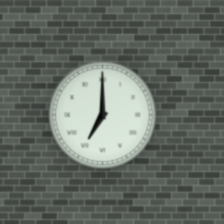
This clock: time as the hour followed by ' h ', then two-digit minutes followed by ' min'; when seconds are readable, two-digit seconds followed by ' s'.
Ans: 7 h 00 min
